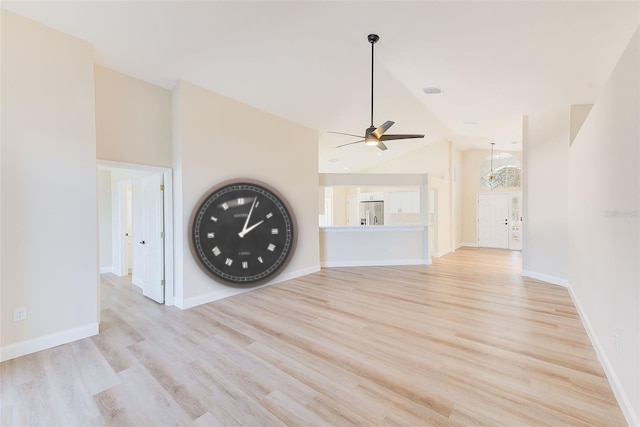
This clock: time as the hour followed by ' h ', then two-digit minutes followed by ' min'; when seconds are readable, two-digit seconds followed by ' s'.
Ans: 2 h 04 min
